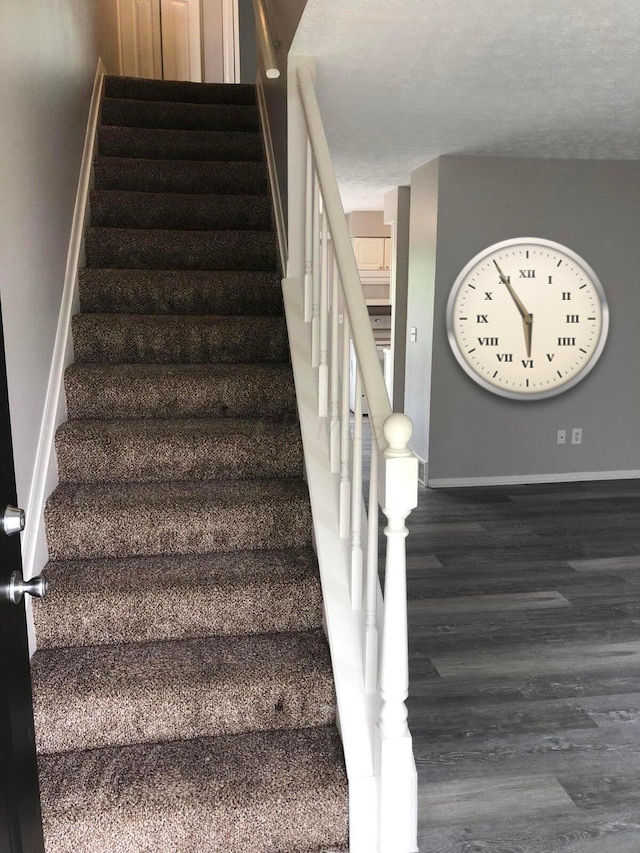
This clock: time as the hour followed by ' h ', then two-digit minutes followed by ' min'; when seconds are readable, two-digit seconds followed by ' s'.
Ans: 5 h 55 min
